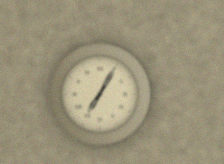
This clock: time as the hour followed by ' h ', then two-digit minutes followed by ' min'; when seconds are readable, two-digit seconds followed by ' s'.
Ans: 7 h 05 min
